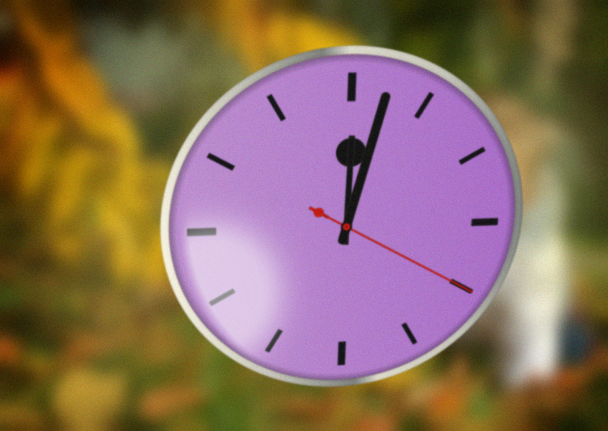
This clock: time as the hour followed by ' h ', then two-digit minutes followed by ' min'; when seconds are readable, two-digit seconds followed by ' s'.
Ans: 12 h 02 min 20 s
